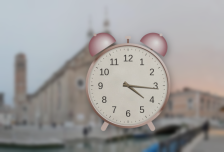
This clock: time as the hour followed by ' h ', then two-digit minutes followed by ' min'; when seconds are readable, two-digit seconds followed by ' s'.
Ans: 4 h 16 min
